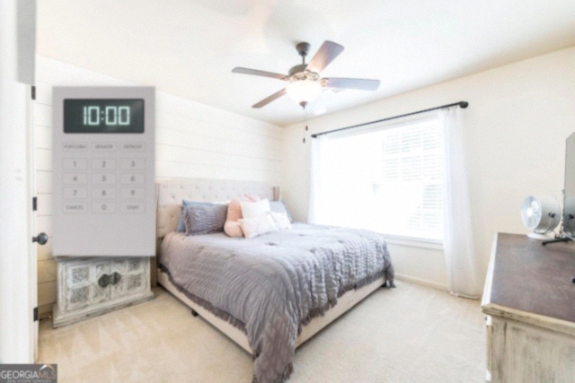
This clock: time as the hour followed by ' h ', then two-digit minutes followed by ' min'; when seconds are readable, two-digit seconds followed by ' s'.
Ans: 10 h 00 min
